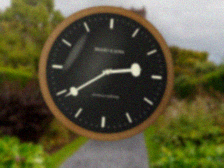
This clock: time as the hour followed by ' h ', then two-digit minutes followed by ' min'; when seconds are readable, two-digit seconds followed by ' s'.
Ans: 2 h 39 min
